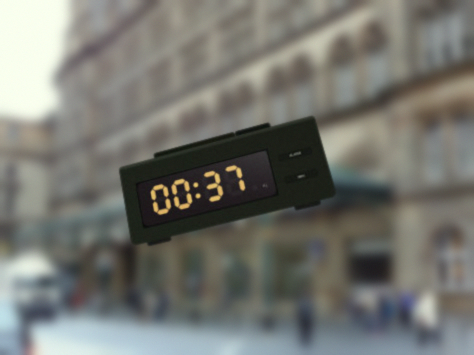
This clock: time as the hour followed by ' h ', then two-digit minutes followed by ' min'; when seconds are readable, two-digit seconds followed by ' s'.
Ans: 0 h 37 min
